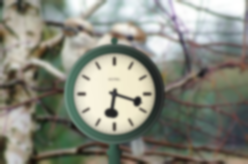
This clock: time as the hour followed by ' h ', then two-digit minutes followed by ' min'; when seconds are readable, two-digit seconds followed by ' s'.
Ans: 6 h 18 min
